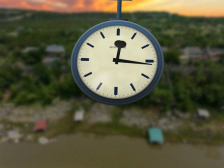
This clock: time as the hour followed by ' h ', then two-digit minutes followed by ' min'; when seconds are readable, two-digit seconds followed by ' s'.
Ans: 12 h 16 min
